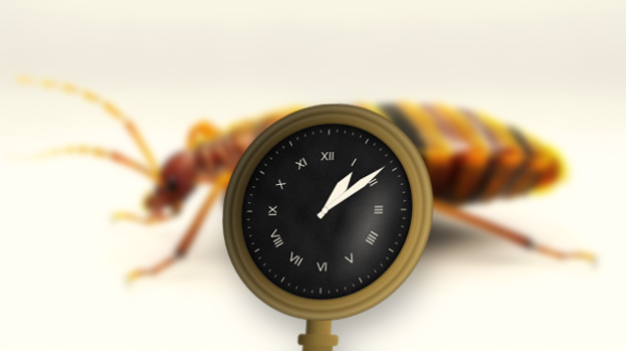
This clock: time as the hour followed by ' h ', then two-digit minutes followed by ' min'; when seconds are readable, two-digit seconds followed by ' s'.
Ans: 1 h 09 min
